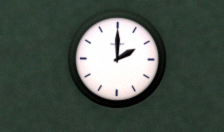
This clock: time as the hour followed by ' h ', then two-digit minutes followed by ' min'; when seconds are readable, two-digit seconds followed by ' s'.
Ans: 2 h 00 min
